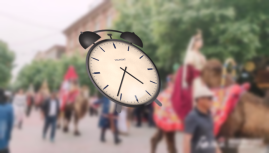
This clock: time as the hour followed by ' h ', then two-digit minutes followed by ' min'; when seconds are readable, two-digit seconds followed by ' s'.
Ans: 4 h 36 min
